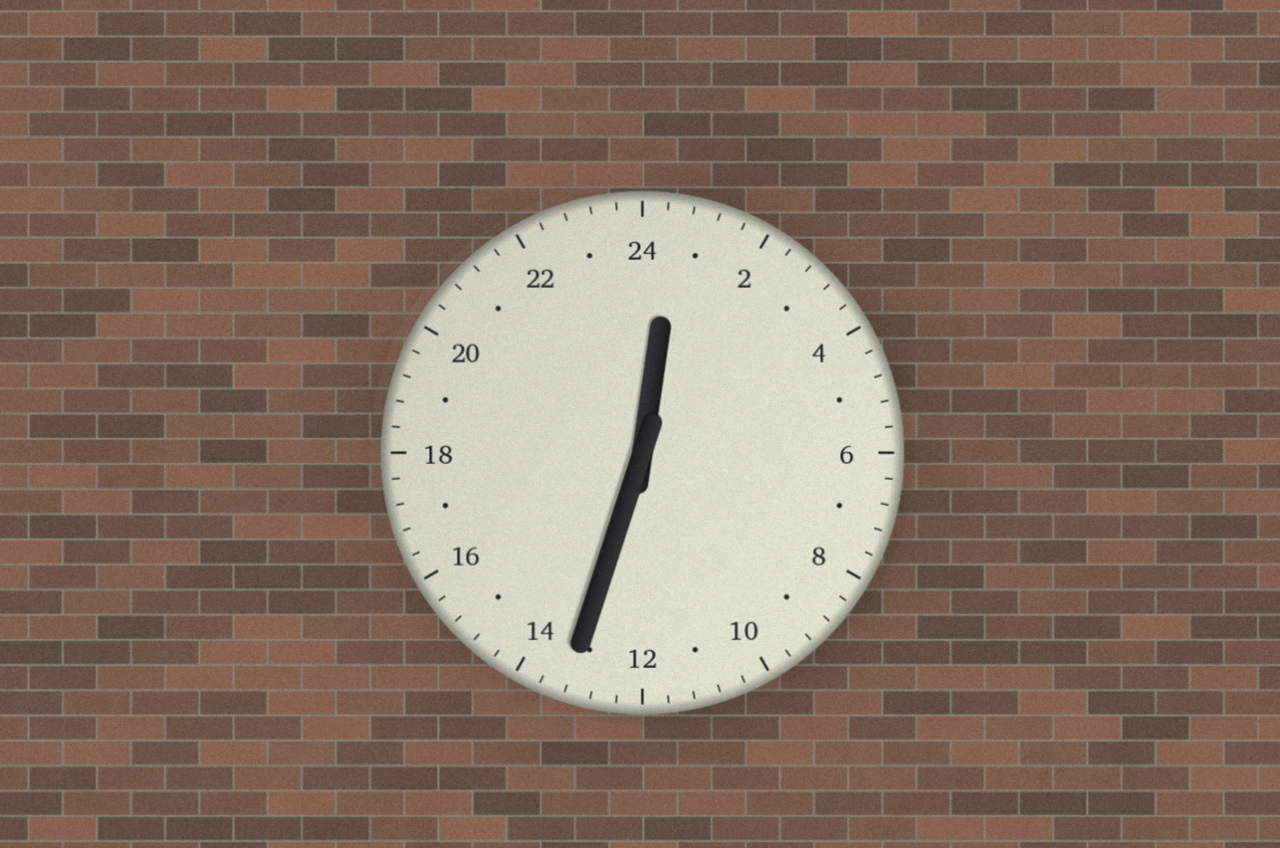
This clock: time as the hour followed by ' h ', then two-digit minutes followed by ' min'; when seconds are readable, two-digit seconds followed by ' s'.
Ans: 0 h 33 min
